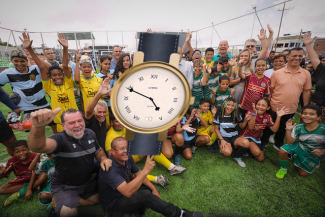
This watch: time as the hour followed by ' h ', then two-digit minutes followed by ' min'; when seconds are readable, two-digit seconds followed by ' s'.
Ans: 4 h 49 min
